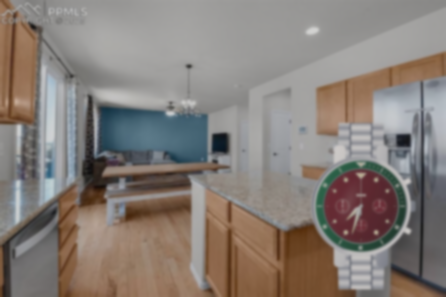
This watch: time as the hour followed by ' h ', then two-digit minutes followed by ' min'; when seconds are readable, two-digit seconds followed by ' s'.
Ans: 7 h 33 min
